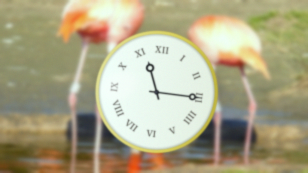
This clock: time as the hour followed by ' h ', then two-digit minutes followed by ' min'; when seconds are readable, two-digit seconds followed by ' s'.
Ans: 11 h 15 min
